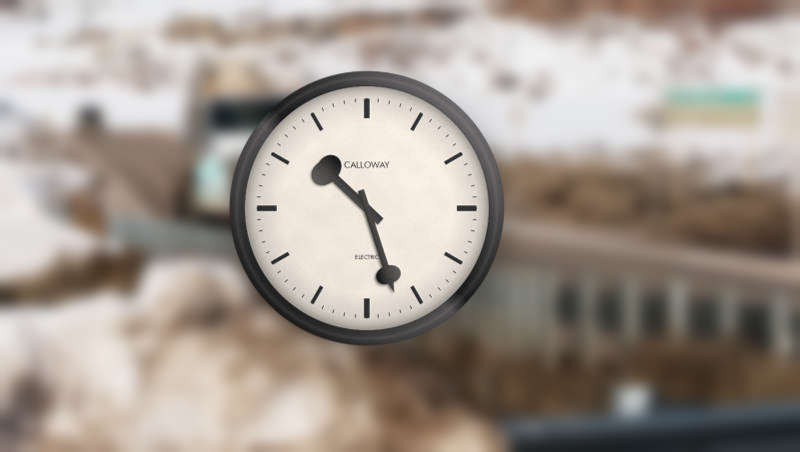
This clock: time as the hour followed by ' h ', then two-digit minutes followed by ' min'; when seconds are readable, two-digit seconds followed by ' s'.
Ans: 10 h 27 min
